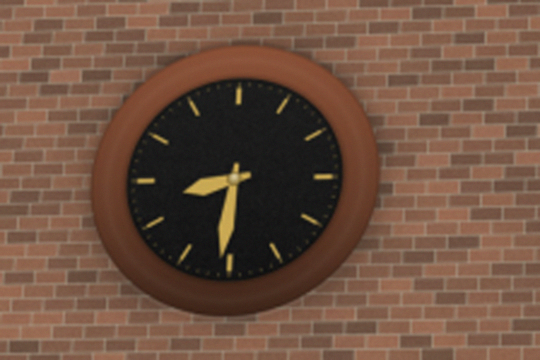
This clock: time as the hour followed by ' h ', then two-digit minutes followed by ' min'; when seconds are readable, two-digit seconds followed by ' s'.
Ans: 8 h 31 min
